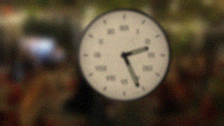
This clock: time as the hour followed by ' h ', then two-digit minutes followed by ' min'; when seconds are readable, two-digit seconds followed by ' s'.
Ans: 2 h 26 min
